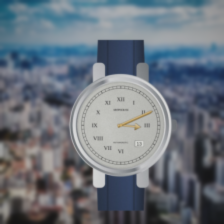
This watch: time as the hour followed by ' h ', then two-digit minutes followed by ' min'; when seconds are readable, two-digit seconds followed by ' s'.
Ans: 3 h 11 min
